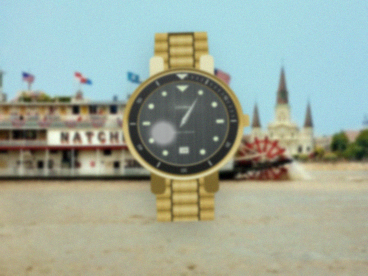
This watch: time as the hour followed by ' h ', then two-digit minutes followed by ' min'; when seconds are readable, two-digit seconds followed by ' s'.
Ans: 1 h 05 min
